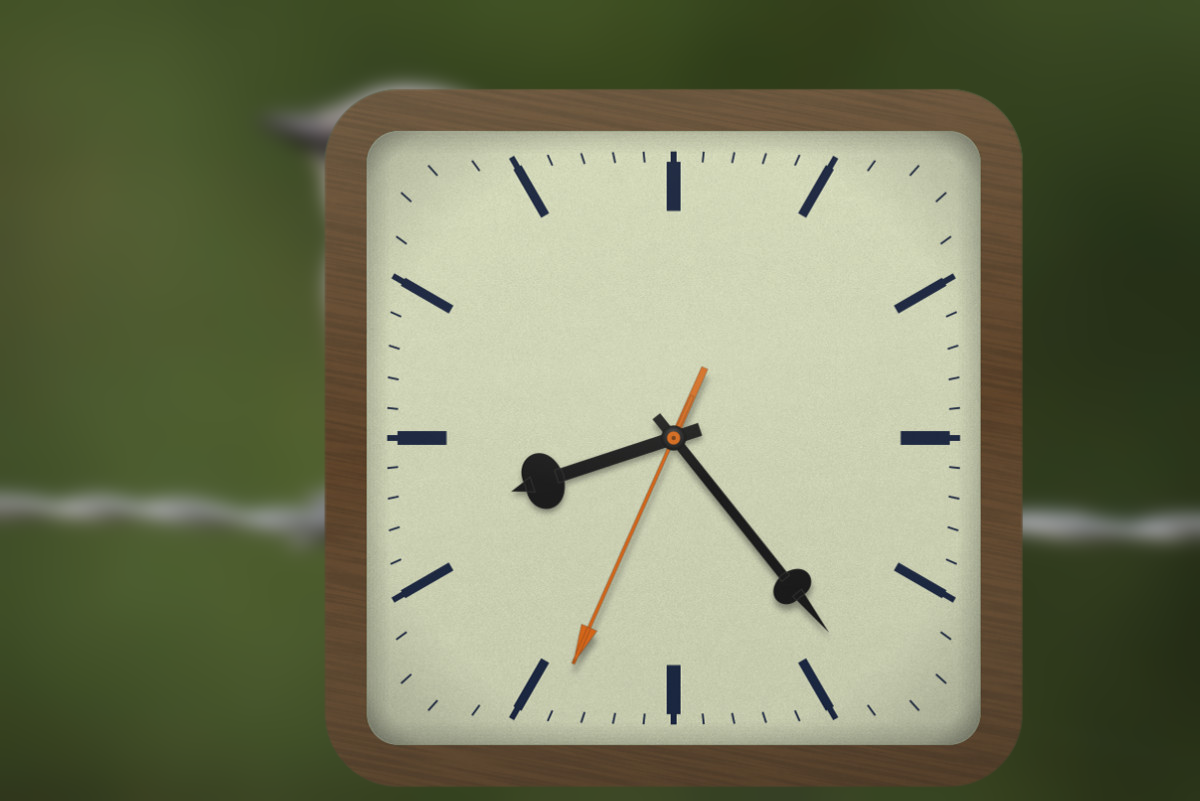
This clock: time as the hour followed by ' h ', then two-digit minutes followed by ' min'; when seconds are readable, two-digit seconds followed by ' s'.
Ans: 8 h 23 min 34 s
